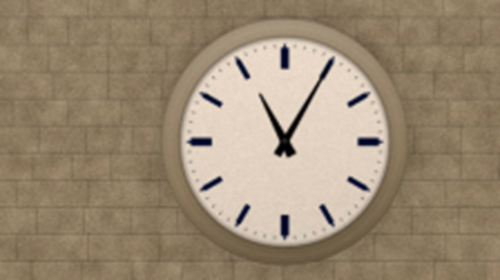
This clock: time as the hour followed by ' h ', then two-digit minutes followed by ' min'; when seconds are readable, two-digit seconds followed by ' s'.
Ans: 11 h 05 min
